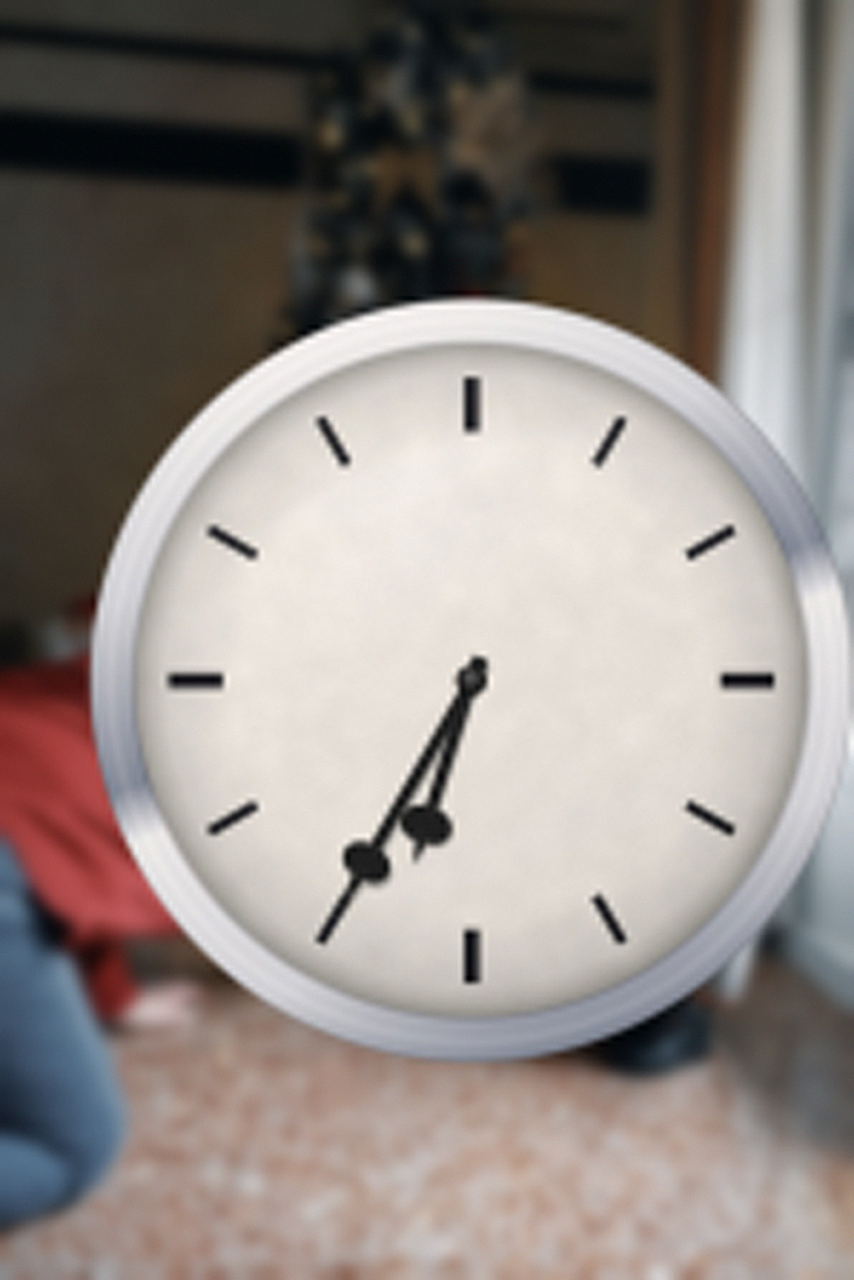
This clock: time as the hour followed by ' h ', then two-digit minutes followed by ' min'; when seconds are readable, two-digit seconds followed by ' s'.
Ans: 6 h 35 min
